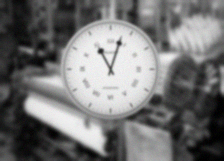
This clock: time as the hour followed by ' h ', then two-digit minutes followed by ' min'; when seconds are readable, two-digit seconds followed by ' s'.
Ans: 11 h 03 min
